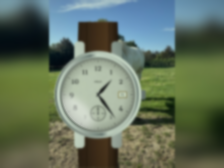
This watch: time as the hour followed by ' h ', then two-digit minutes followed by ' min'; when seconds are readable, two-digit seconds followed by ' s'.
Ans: 1 h 24 min
